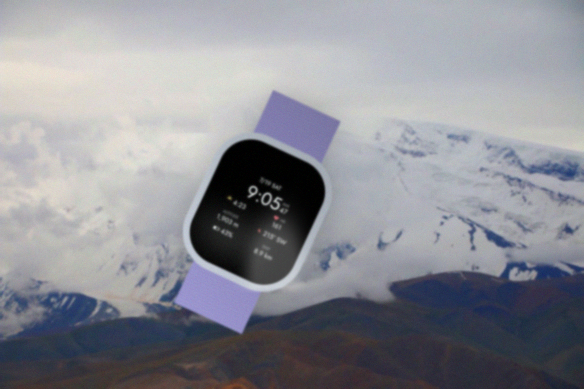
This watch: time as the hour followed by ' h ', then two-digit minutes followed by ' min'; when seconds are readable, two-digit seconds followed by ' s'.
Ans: 9 h 05 min
